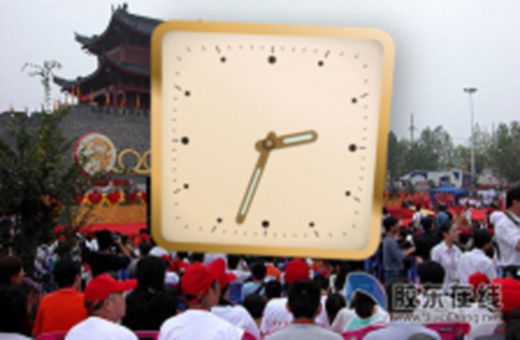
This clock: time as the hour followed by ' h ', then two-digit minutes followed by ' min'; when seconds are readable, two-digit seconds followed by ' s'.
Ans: 2 h 33 min
